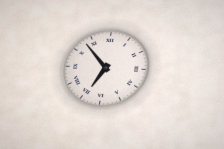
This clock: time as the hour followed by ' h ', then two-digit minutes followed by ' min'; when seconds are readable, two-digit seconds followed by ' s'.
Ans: 6 h 53 min
